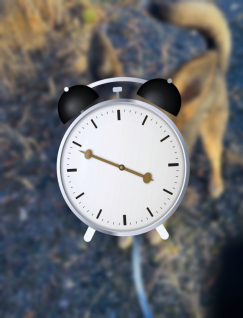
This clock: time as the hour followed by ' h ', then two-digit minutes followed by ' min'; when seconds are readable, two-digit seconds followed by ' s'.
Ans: 3 h 49 min
